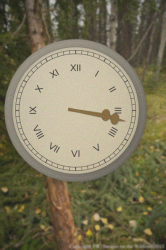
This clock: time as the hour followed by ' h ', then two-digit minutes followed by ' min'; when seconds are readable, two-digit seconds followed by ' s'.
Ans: 3 h 17 min
